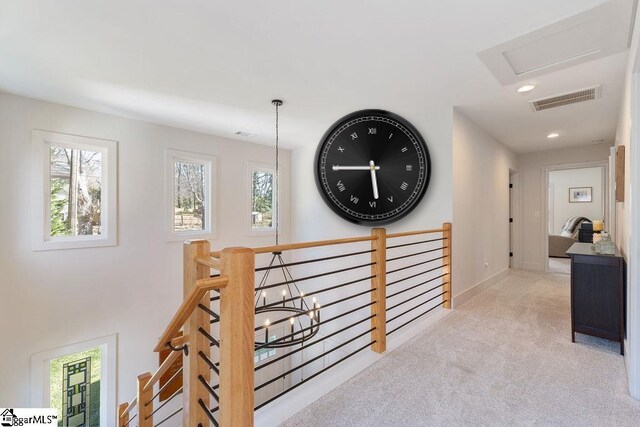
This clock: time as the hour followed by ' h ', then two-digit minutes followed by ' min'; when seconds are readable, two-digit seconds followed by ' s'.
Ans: 5 h 45 min
